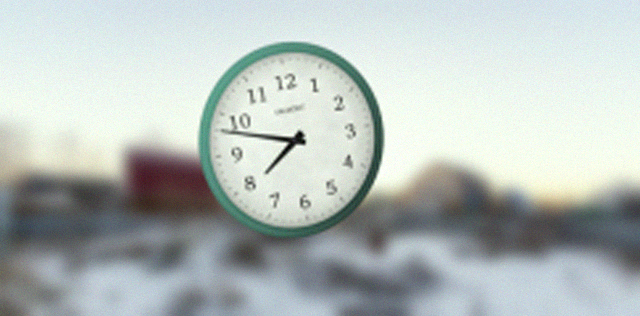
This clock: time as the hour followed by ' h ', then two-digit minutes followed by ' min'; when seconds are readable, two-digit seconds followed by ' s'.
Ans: 7 h 48 min
